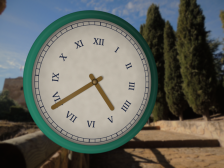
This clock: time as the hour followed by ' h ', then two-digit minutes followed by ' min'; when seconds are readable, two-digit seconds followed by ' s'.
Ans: 4 h 39 min
